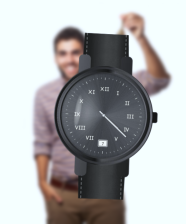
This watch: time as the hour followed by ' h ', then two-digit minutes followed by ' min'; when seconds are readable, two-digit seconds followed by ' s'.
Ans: 4 h 22 min
